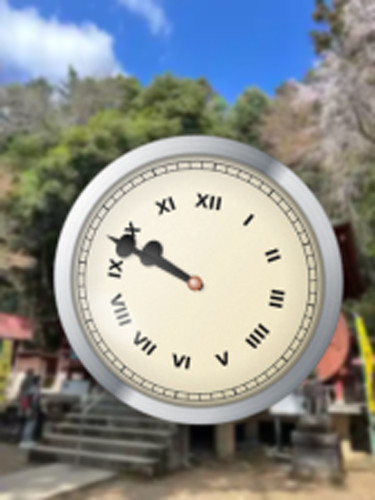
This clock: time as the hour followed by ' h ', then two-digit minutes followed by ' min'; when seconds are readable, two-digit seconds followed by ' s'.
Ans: 9 h 48 min
